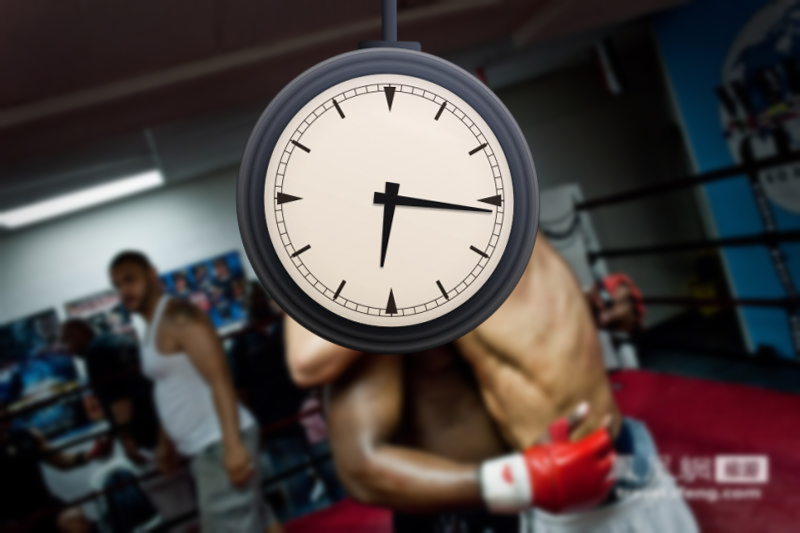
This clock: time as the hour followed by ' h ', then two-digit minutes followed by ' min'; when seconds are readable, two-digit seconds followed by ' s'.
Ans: 6 h 16 min
